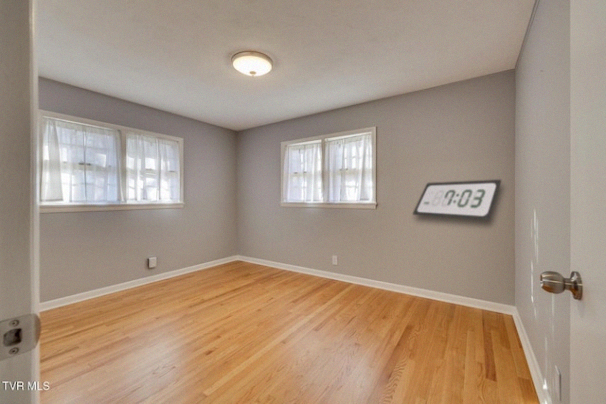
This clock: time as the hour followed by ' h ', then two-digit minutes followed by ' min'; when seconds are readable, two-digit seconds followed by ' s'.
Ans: 7 h 03 min
